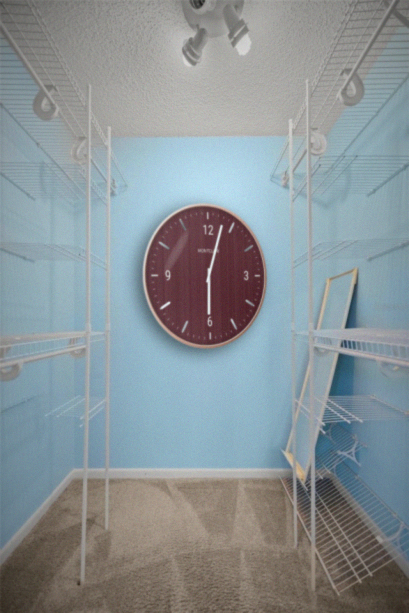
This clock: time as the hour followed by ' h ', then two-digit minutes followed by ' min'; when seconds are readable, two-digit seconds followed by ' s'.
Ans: 6 h 03 min
